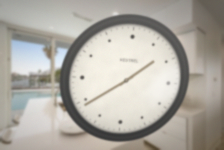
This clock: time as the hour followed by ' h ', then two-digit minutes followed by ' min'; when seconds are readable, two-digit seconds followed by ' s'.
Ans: 1 h 39 min
